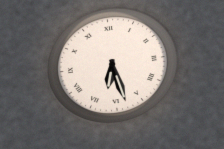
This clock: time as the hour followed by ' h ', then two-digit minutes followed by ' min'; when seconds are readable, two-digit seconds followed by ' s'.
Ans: 6 h 28 min
